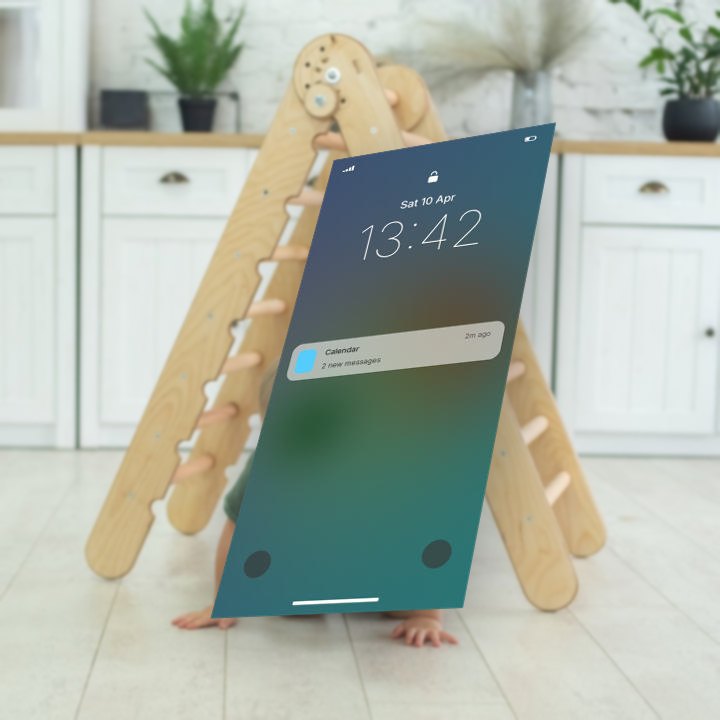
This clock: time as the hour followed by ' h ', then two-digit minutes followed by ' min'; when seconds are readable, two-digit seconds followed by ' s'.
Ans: 13 h 42 min
